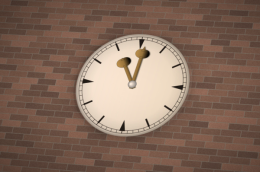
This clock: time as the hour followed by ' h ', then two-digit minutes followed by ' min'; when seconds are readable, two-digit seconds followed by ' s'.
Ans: 11 h 01 min
